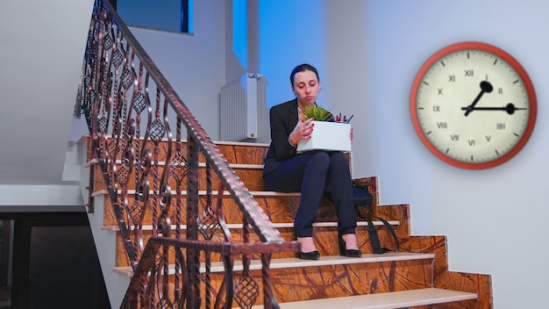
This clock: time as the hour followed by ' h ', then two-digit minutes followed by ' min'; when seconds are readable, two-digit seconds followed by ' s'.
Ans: 1 h 15 min
